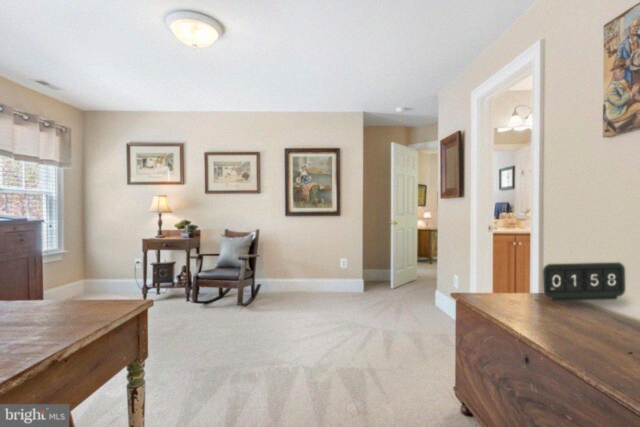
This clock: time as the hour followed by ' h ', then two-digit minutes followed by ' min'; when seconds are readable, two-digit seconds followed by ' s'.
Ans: 1 h 58 min
